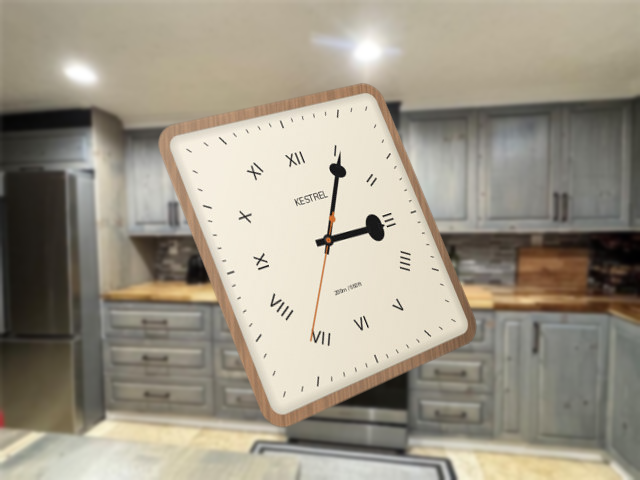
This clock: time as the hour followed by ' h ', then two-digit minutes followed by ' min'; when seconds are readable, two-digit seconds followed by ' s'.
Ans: 3 h 05 min 36 s
